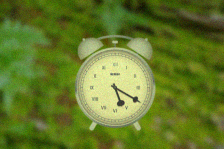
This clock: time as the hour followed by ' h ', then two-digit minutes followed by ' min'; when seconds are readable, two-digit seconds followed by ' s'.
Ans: 5 h 20 min
